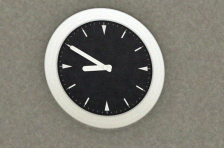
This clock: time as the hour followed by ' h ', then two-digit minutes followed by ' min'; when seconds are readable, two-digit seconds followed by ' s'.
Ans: 8 h 50 min
